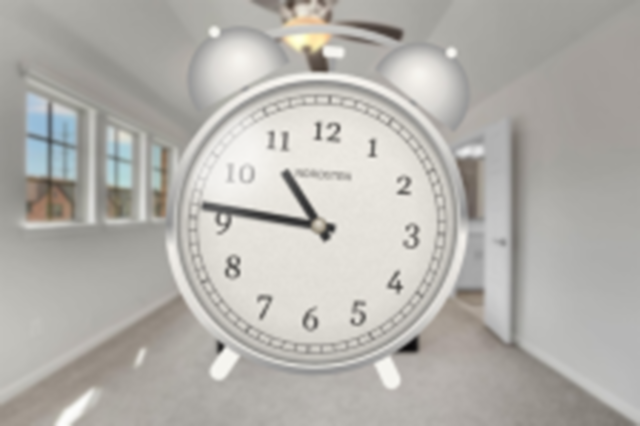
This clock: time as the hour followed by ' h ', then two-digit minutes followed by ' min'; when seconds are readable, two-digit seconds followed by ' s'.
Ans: 10 h 46 min
